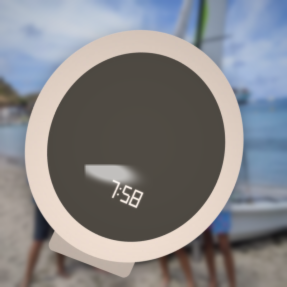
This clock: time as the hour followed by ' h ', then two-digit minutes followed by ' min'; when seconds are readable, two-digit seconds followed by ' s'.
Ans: 7 h 58 min
